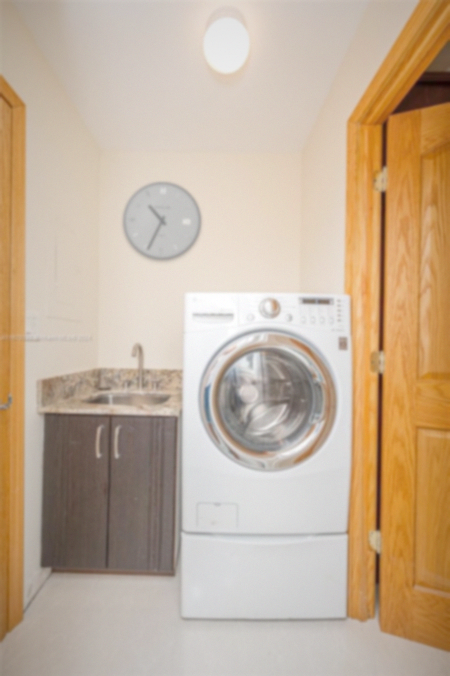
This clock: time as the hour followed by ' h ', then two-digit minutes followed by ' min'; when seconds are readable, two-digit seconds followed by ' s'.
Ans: 10 h 34 min
